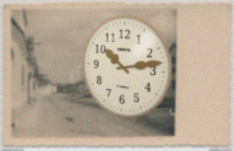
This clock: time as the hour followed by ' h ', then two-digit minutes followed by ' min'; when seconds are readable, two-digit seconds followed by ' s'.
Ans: 10 h 13 min
